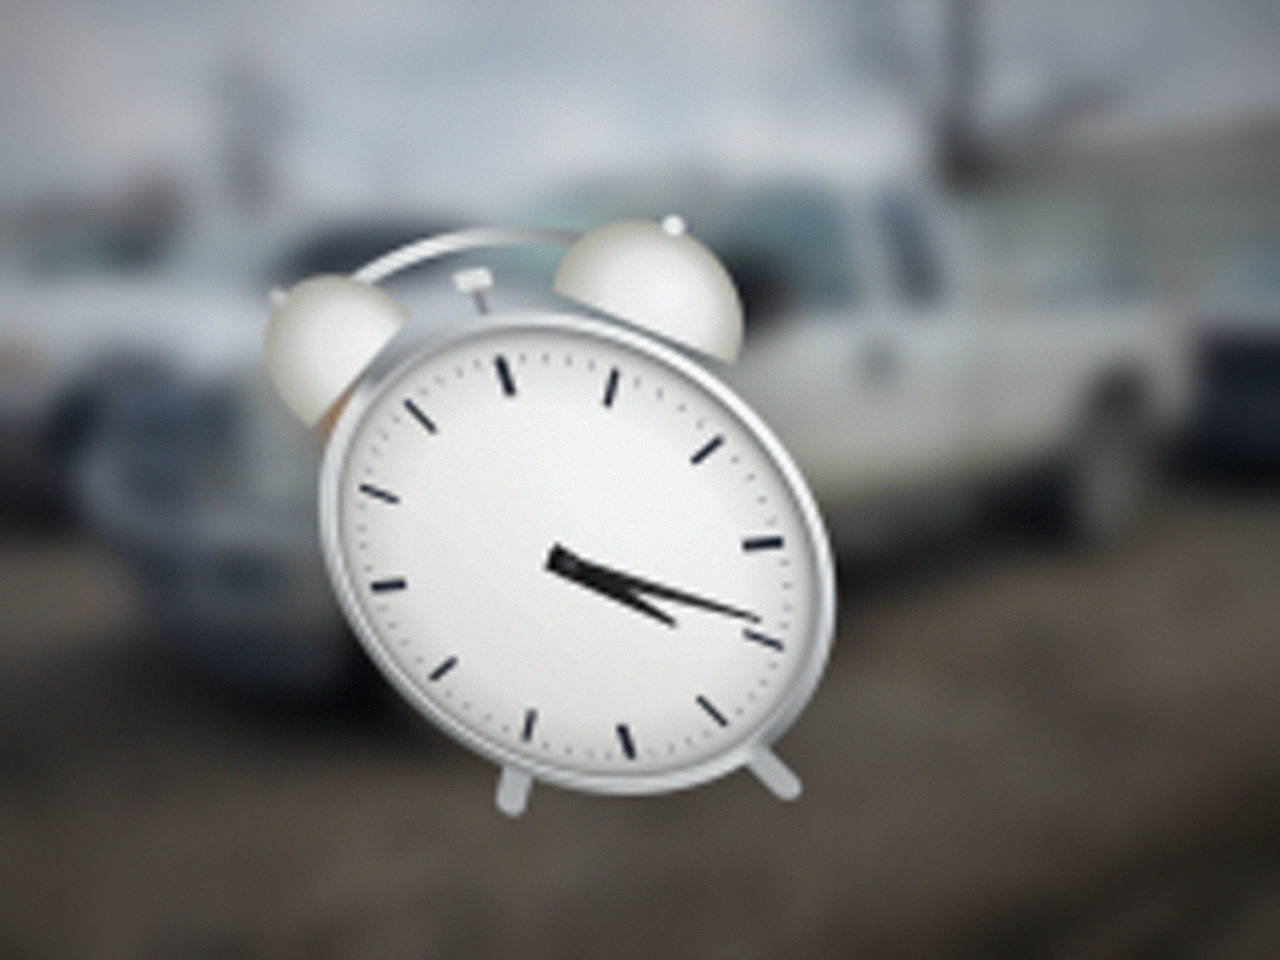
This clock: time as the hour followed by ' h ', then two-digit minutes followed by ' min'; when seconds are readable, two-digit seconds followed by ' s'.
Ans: 4 h 19 min
